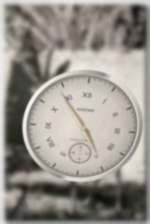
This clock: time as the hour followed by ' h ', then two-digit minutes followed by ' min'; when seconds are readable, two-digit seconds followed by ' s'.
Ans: 4 h 54 min
